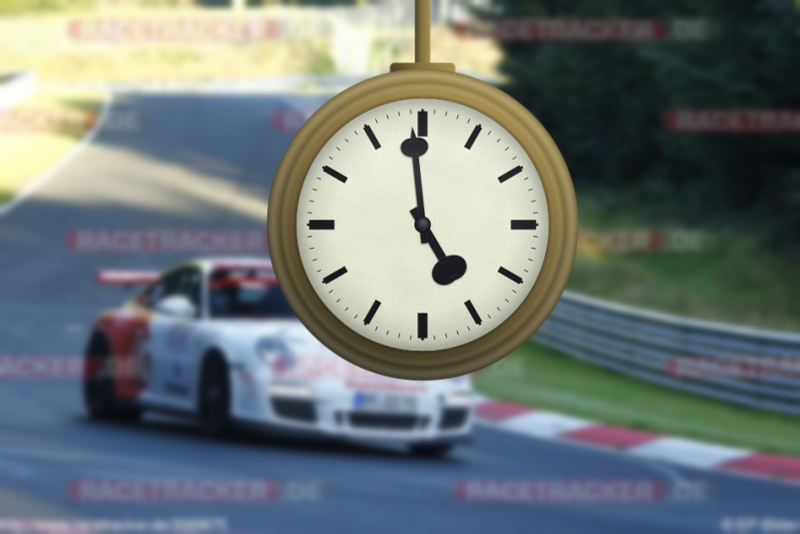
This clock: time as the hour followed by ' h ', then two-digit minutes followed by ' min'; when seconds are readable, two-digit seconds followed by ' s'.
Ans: 4 h 59 min
